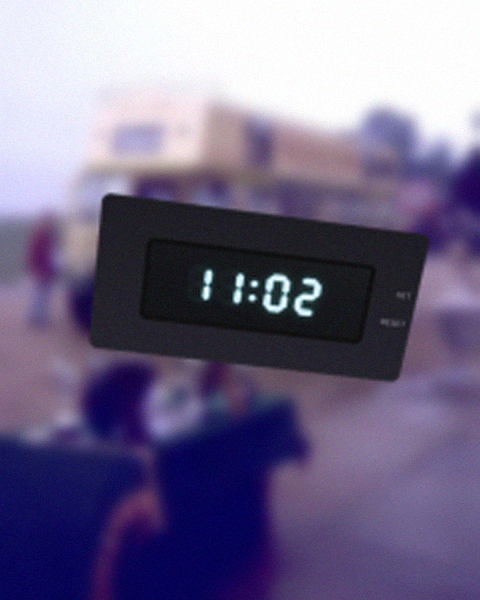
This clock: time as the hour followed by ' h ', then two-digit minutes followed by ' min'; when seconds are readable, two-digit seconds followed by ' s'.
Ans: 11 h 02 min
